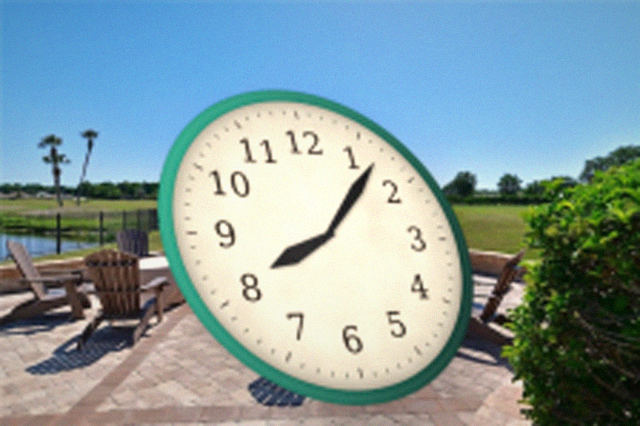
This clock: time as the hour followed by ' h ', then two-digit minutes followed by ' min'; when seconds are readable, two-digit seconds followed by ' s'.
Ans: 8 h 07 min
